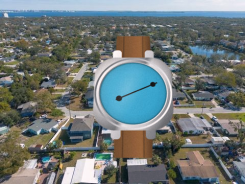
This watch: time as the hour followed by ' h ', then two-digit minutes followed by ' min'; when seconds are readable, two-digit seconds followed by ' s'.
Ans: 8 h 11 min
